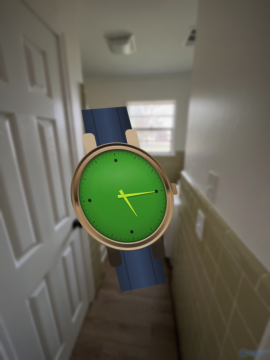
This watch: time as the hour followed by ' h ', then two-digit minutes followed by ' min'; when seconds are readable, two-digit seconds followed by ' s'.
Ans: 5 h 15 min
